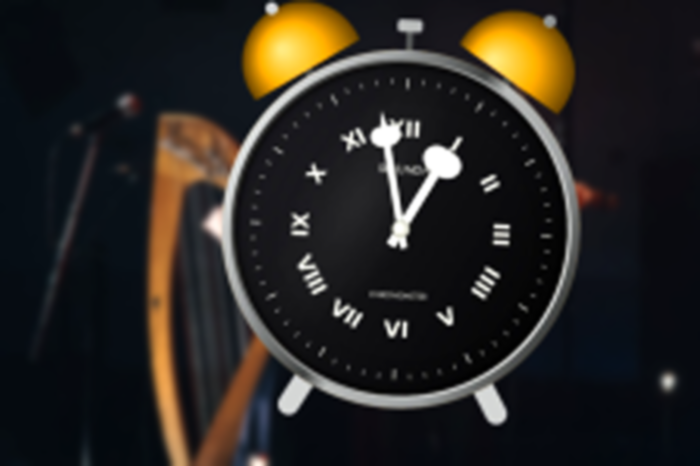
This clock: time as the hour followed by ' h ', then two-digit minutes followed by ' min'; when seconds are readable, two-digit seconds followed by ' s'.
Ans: 12 h 58 min
